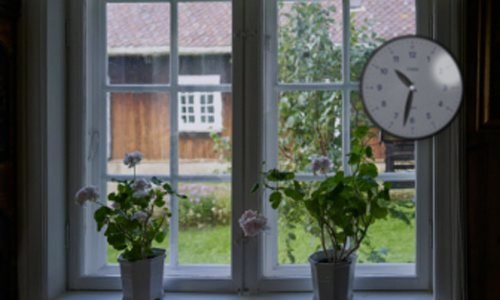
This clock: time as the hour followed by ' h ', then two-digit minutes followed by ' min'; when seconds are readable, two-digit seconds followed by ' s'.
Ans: 10 h 32 min
